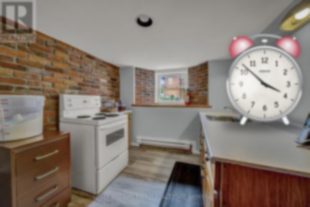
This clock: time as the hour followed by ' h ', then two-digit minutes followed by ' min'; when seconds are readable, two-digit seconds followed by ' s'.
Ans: 3 h 52 min
